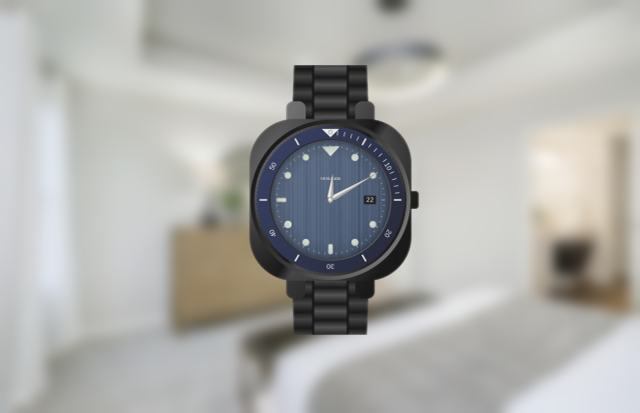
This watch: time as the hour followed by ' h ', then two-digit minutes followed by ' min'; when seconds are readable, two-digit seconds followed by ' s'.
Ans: 12 h 10 min
